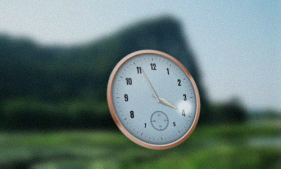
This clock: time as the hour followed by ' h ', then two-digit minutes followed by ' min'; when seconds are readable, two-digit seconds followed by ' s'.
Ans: 3 h 56 min
